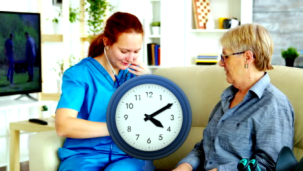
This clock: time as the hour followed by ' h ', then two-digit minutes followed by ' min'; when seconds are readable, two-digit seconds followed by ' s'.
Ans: 4 h 10 min
